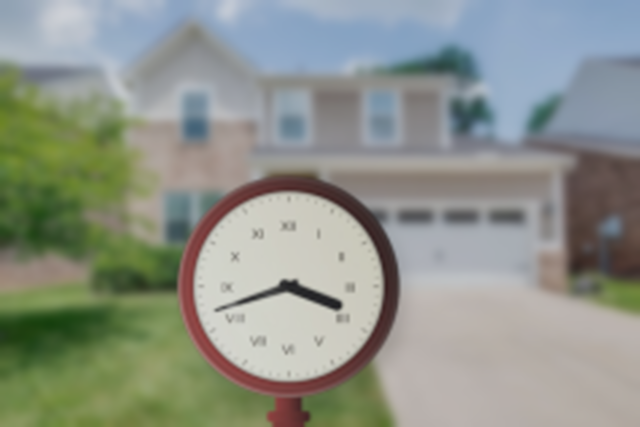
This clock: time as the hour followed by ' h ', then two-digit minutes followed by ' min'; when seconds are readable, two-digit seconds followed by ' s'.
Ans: 3 h 42 min
